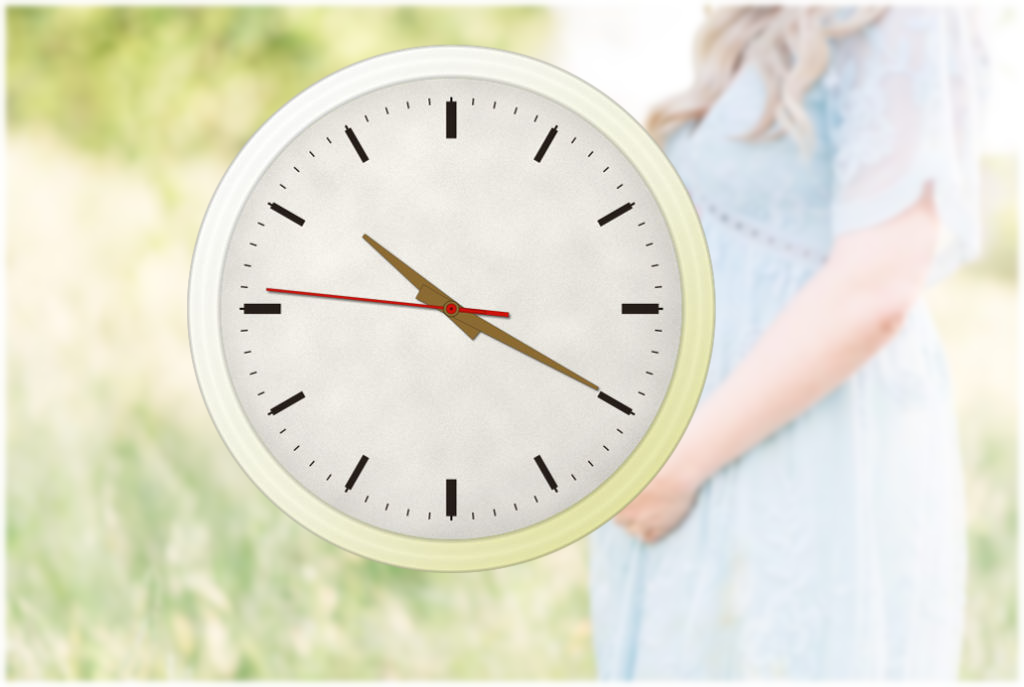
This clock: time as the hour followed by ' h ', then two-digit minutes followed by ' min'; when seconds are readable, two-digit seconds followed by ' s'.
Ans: 10 h 19 min 46 s
